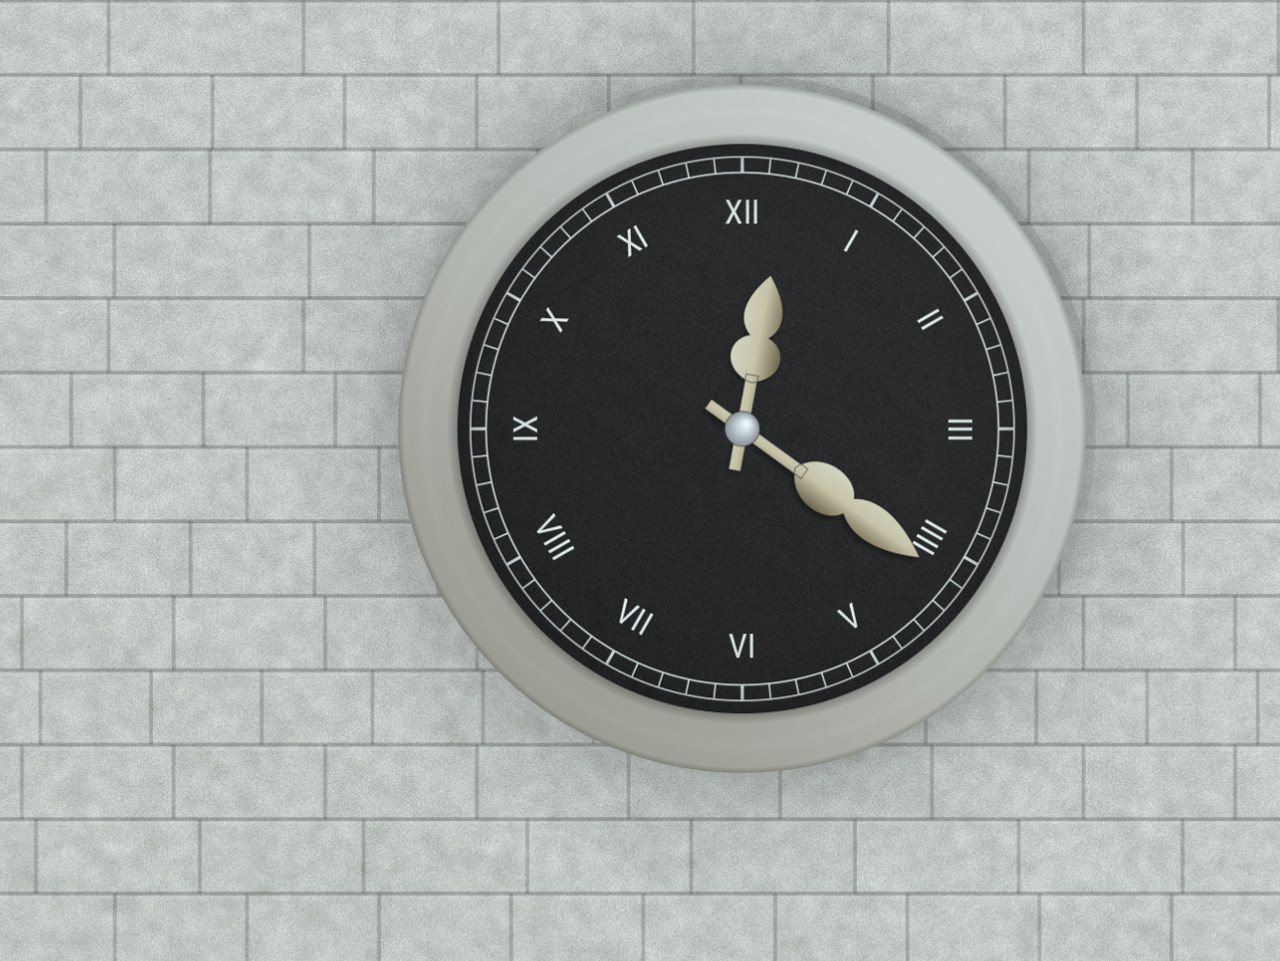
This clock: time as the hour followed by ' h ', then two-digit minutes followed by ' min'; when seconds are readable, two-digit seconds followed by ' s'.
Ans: 12 h 21 min
